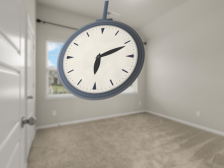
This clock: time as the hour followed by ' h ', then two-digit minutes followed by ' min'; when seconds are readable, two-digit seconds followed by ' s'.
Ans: 6 h 11 min
